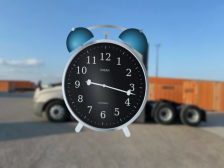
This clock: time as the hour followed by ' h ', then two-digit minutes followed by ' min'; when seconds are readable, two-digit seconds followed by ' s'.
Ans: 9 h 17 min
